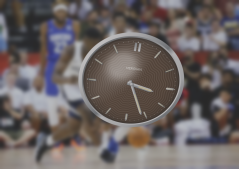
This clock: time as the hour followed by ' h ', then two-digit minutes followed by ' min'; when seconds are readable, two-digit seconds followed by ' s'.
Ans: 3 h 26 min
